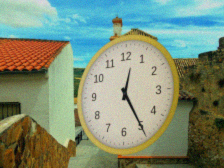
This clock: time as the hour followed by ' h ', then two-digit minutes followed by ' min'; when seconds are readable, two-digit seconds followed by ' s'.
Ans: 12 h 25 min
